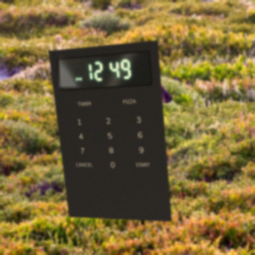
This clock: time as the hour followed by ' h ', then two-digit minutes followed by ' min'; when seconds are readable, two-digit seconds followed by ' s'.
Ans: 12 h 49 min
